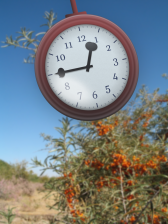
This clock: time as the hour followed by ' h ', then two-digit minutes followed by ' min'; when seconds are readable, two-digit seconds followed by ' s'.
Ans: 12 h 45 min
